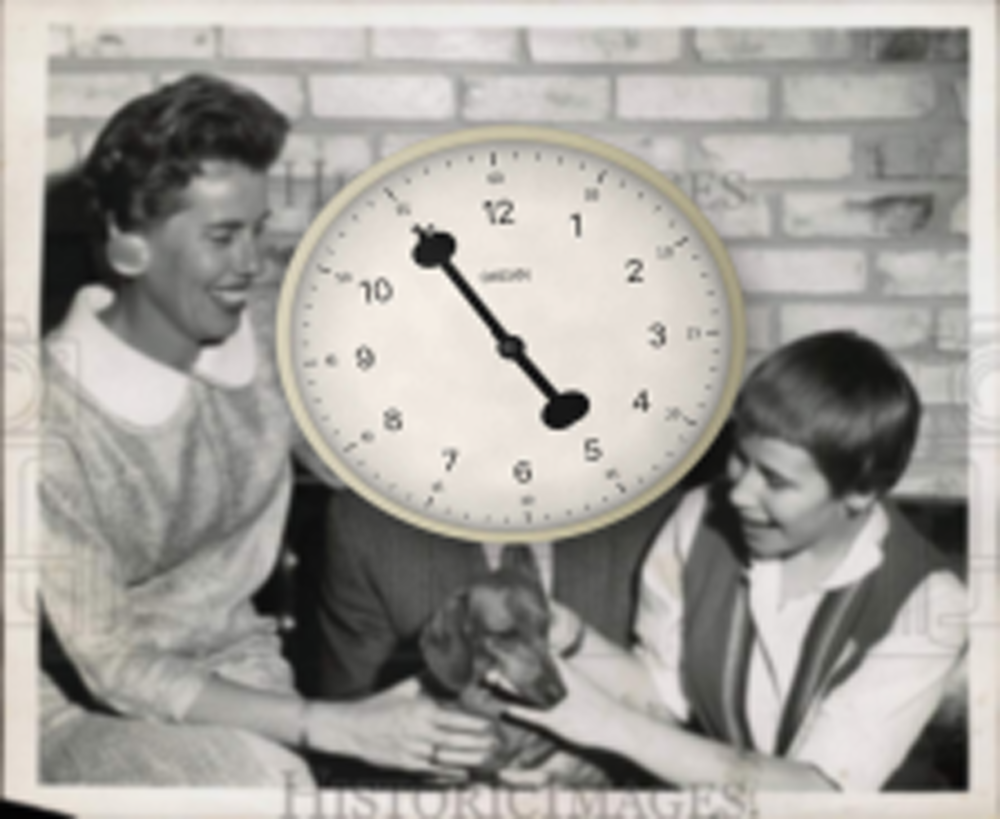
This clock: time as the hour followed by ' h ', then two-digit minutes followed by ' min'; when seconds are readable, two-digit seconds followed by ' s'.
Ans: 4 h 55 min
